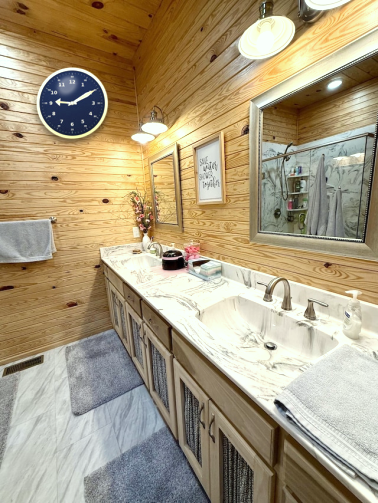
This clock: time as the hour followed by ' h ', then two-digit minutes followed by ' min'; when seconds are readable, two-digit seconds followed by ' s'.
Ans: 9 h 10 min
